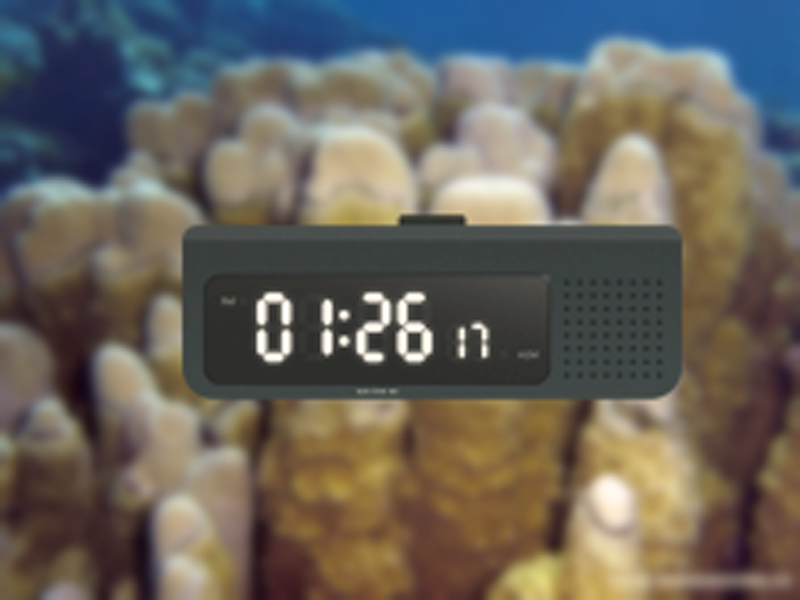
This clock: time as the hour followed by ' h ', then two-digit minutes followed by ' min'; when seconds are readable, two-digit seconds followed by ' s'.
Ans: 1 h 26 min 17 s
